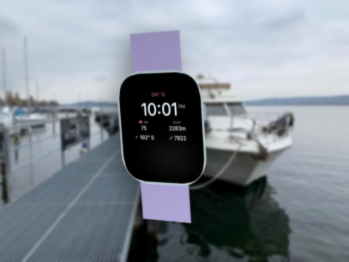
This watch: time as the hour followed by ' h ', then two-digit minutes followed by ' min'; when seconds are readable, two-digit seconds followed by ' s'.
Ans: 10 h 01 min
